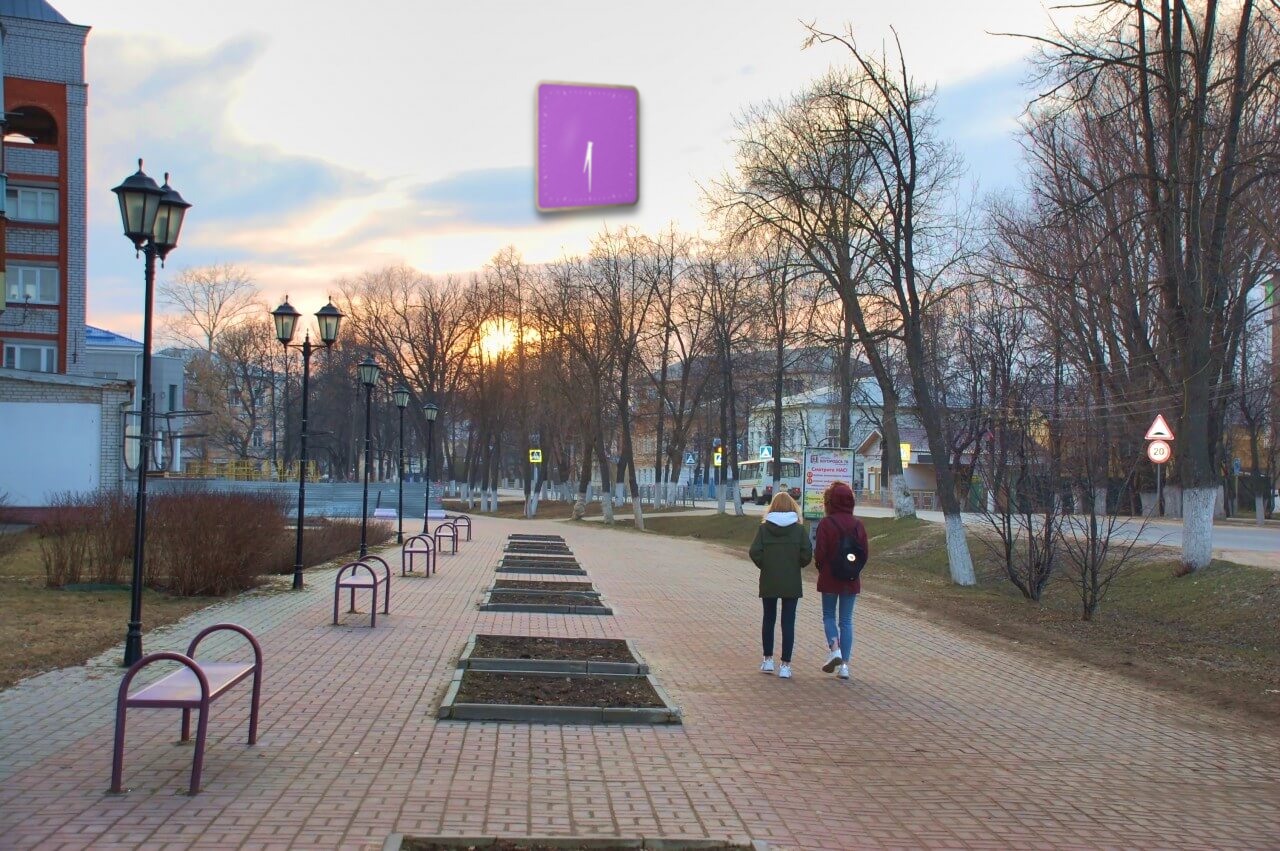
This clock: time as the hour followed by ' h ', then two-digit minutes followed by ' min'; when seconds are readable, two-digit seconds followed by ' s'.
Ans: 6 h 30 min
